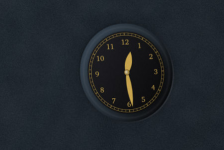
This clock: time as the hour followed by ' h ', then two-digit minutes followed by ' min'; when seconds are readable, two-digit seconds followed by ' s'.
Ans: 12 h 29 min
